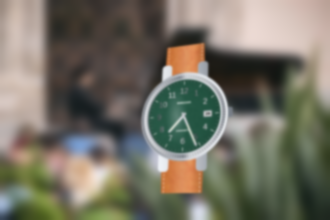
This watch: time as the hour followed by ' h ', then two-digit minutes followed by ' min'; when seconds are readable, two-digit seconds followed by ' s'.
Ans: 7 h 26 min
